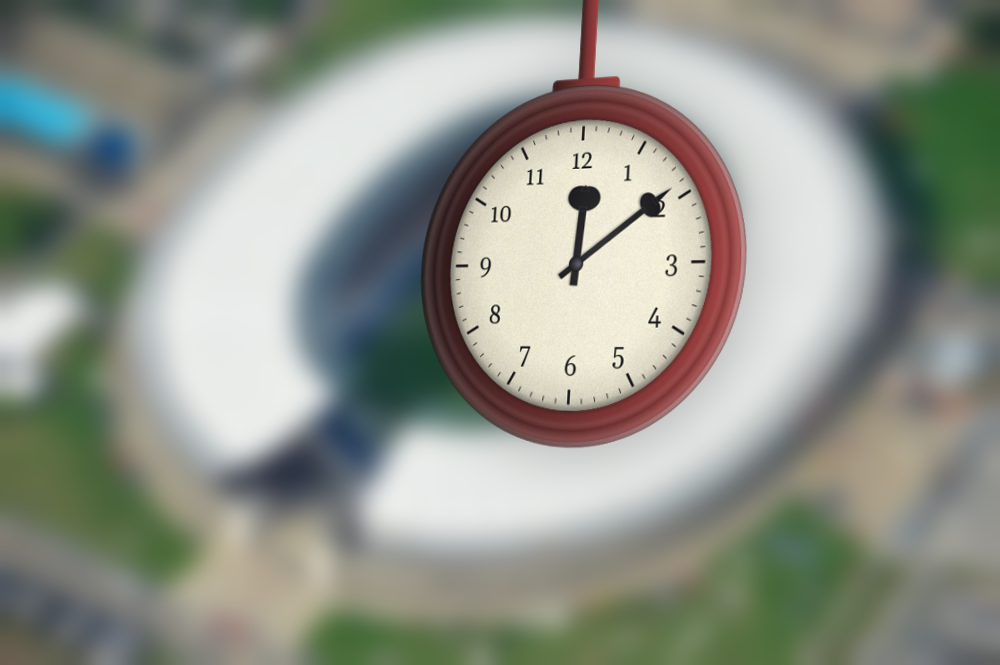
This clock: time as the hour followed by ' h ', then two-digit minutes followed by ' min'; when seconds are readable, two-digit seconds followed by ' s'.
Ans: 12 h 09 min
